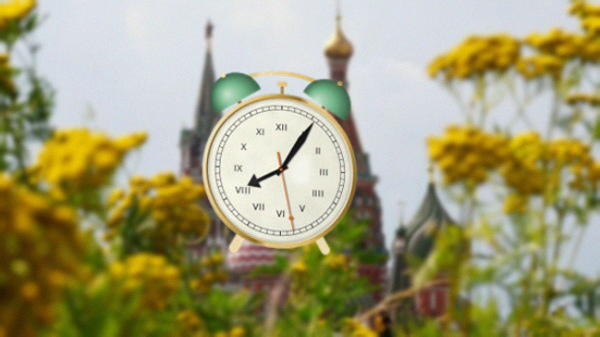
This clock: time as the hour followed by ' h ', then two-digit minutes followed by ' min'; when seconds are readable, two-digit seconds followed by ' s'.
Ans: 8 h 05 min 28 s
